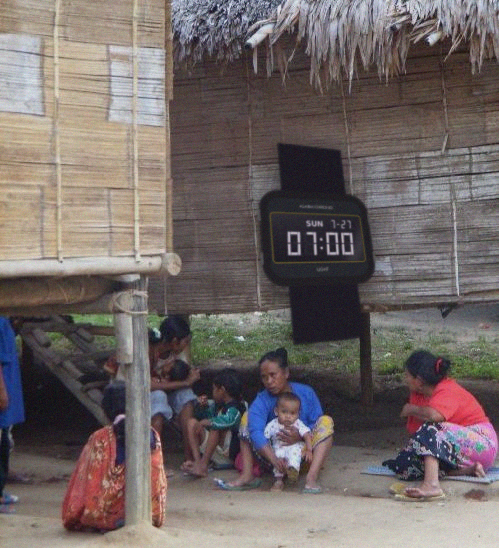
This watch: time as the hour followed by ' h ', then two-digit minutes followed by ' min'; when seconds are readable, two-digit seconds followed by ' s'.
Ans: 7 h 00 min
